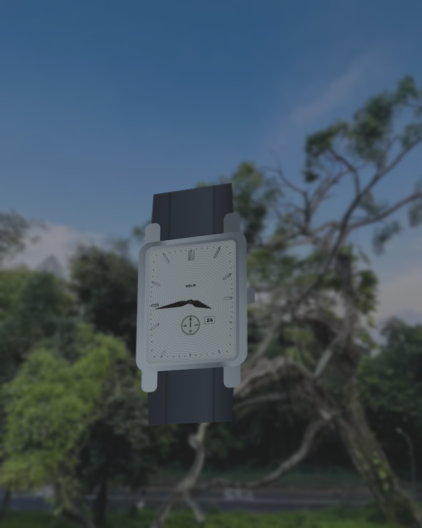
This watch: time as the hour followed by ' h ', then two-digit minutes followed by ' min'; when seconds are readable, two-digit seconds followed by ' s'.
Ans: 3 h 44 min
